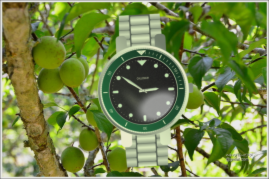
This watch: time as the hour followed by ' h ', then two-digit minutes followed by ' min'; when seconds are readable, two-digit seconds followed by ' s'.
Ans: 2 h 51 min
